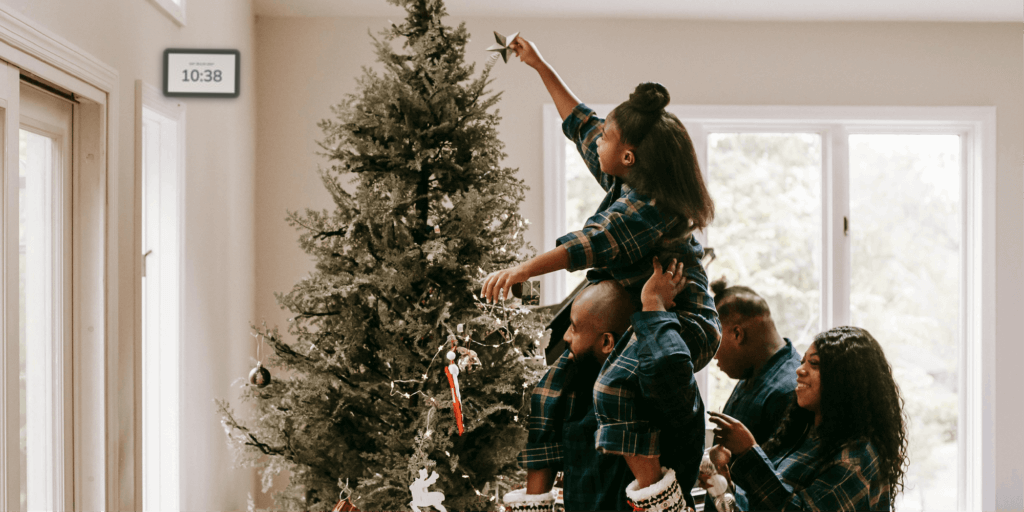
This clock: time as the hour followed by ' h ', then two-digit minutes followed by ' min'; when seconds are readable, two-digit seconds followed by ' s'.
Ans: 10 h 38 min
